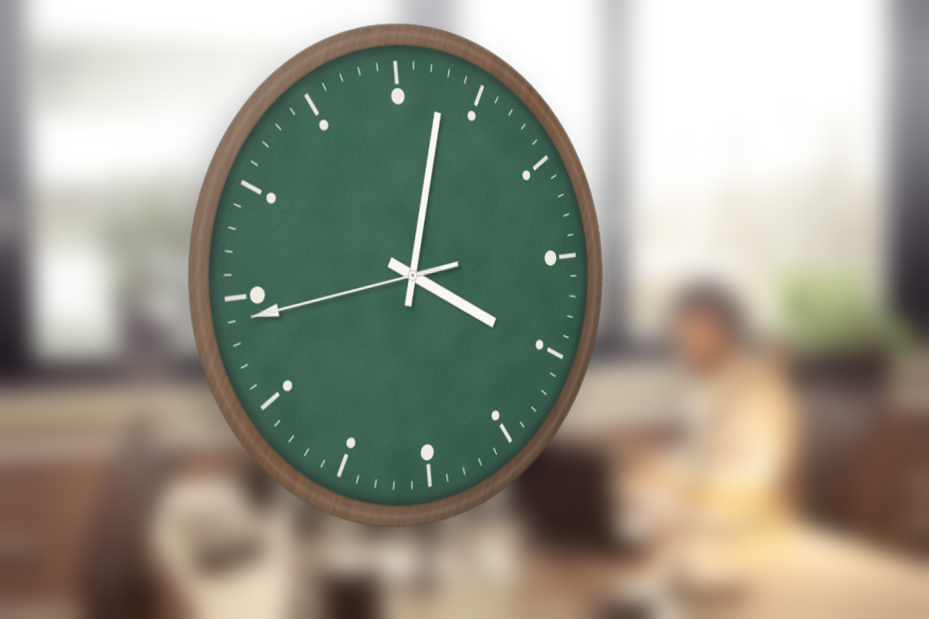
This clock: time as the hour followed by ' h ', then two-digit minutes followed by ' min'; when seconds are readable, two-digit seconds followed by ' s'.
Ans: 4 h 02 min 44 s
